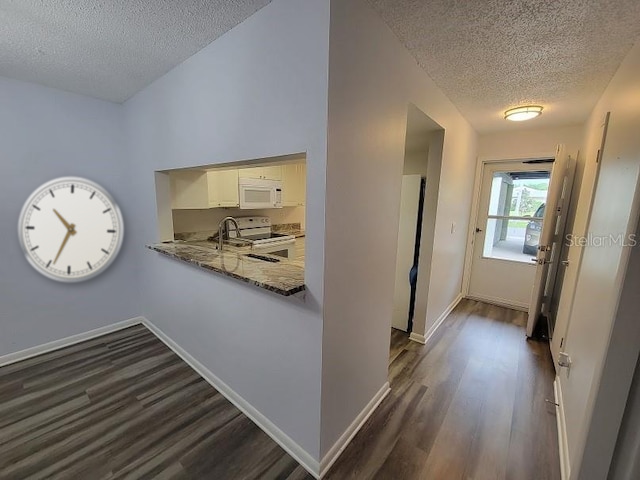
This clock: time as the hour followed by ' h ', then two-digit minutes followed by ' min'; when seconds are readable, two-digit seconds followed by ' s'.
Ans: 10 h 34 min
